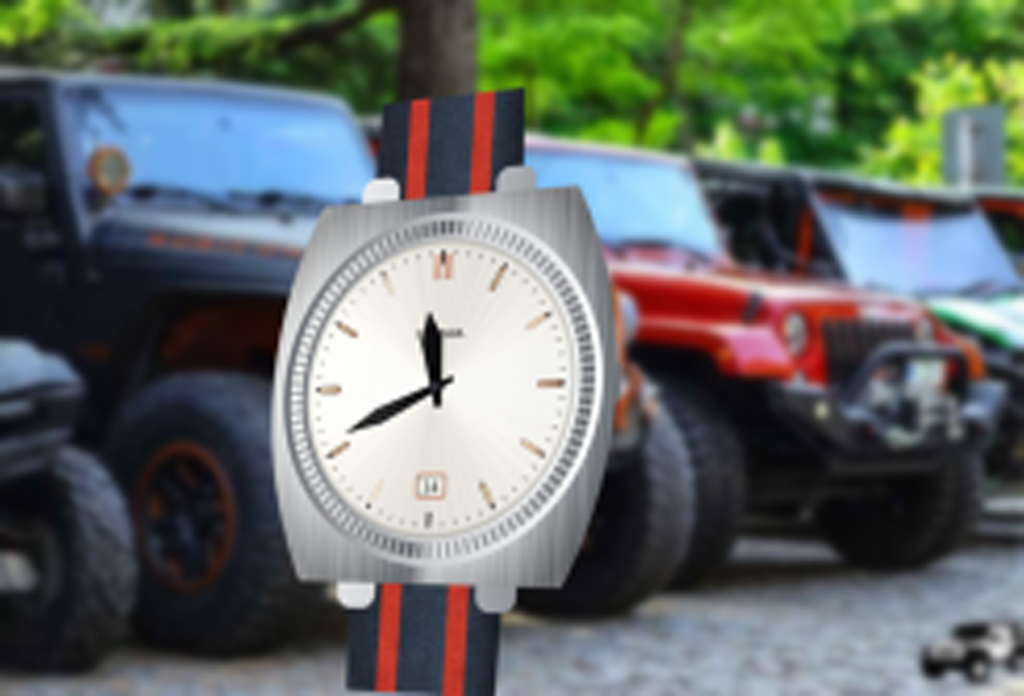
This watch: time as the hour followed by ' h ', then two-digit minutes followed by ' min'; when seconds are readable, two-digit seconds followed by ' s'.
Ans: 11 h 41 min
